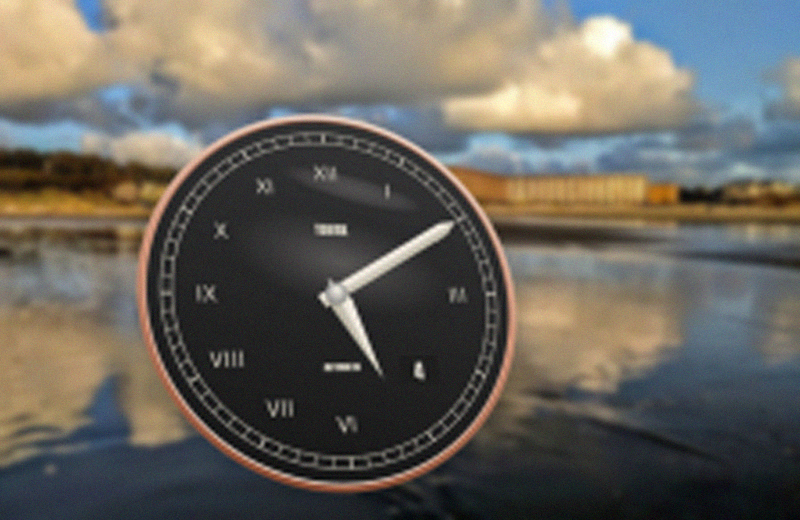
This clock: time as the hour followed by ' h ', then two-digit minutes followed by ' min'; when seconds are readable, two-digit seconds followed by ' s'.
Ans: 5 h 10 min
